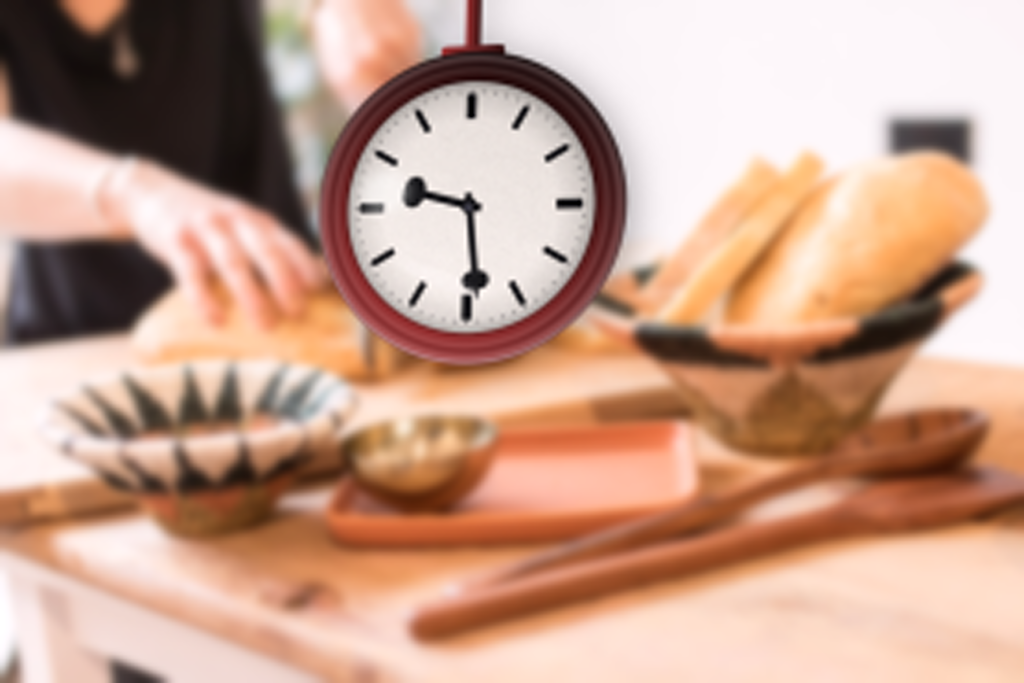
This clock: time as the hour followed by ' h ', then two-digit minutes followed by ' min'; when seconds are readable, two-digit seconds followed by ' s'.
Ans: 9 h 29 min
